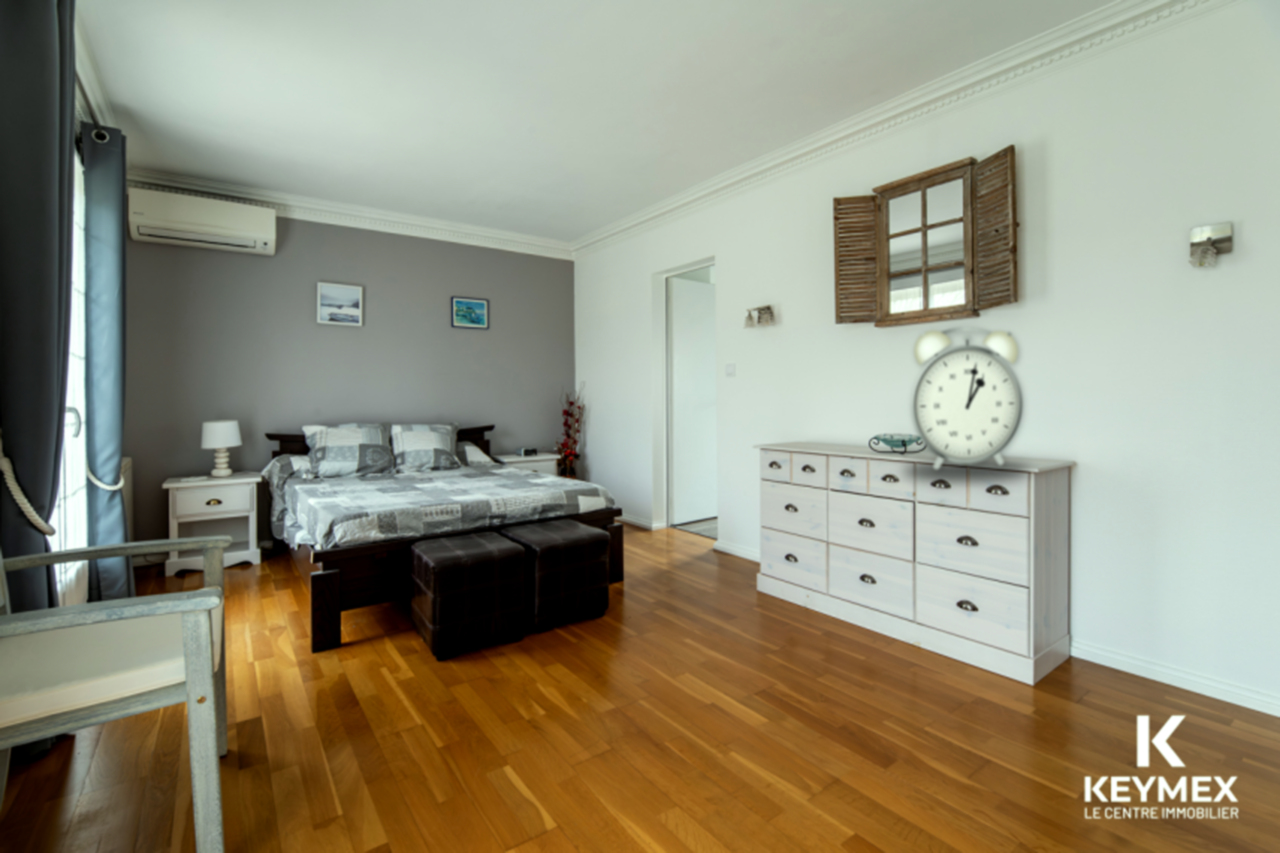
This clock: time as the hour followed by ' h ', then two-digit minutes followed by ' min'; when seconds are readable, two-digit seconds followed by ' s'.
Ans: 1 h 02 min
